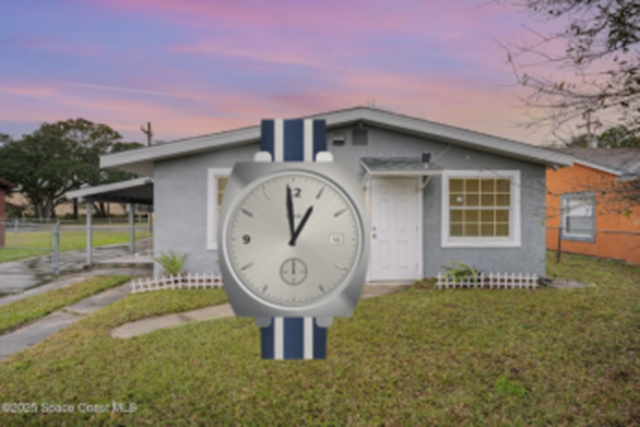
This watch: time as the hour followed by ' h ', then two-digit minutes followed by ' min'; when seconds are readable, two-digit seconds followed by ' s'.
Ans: 12 h 59 min
